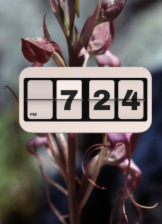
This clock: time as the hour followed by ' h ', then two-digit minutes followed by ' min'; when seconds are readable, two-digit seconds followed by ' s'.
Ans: 7 h 24 min
